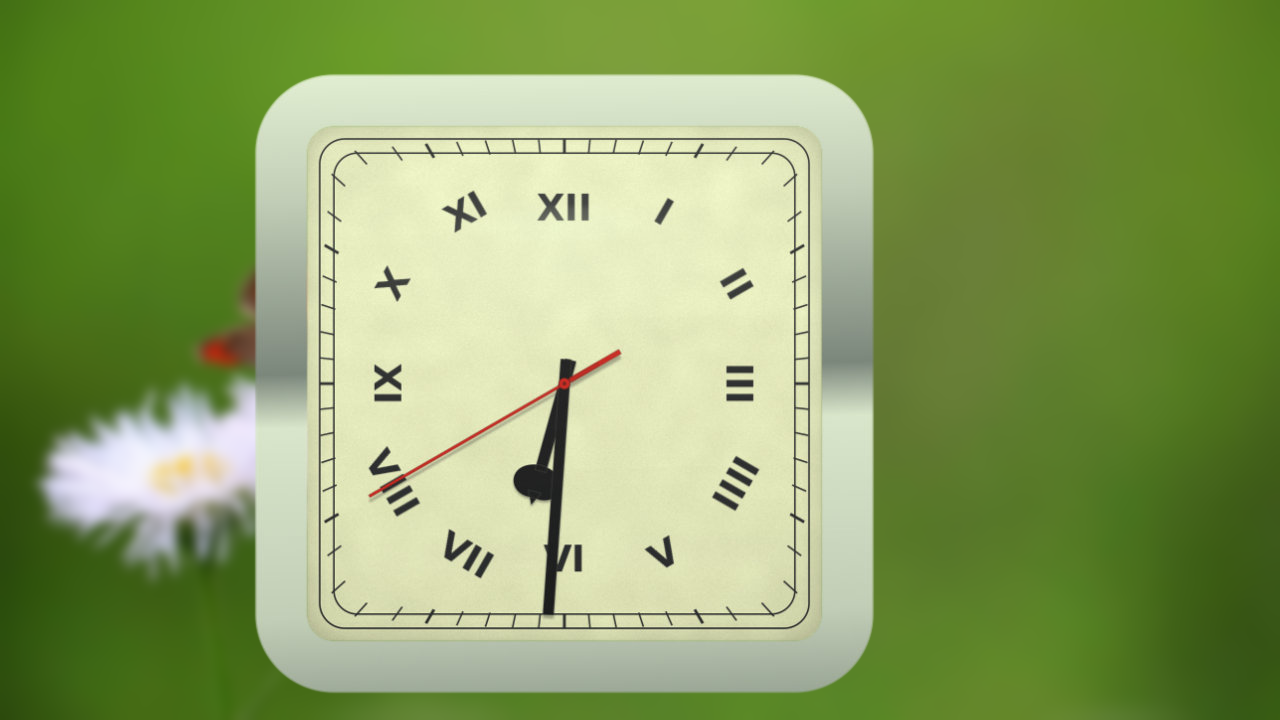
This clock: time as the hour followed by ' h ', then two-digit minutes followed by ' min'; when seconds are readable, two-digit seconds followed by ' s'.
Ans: 6 h 30 min 40 s
